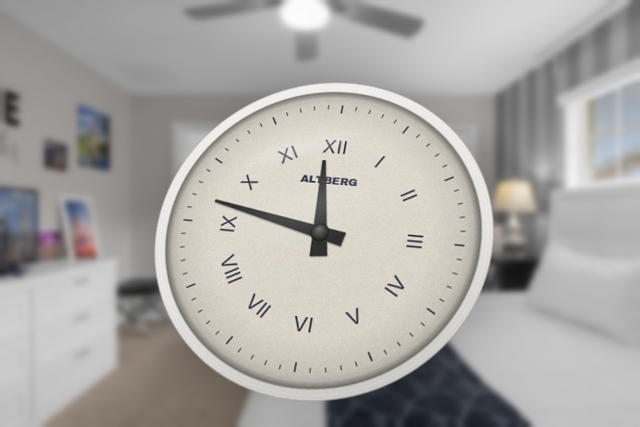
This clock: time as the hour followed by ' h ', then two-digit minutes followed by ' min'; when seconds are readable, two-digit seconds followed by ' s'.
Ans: 11 h 47 min
